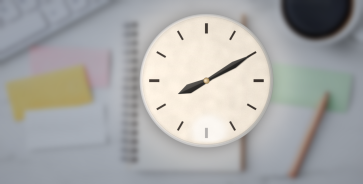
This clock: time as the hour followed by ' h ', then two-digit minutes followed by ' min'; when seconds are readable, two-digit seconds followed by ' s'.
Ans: 8 h 10 min
